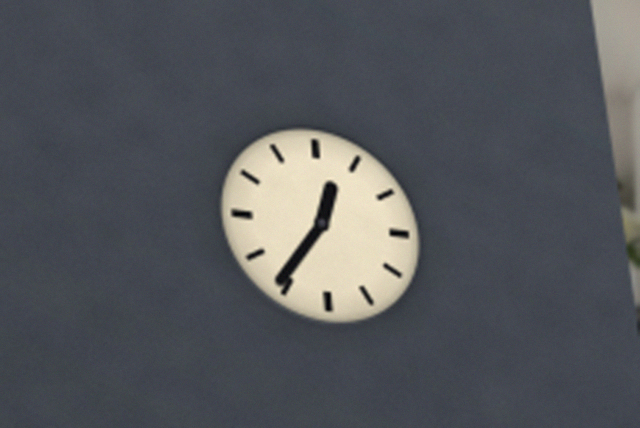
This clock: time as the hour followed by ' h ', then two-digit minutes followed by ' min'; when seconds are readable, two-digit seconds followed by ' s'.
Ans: 12 h 36 min
